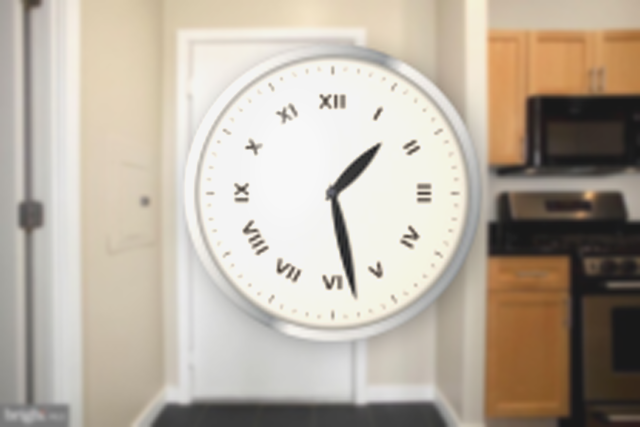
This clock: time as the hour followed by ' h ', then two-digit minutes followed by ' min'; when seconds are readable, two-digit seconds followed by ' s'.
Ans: 1 h 28 min
